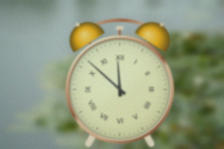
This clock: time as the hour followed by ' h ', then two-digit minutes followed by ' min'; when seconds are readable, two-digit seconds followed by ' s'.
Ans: 11 h 52 min
